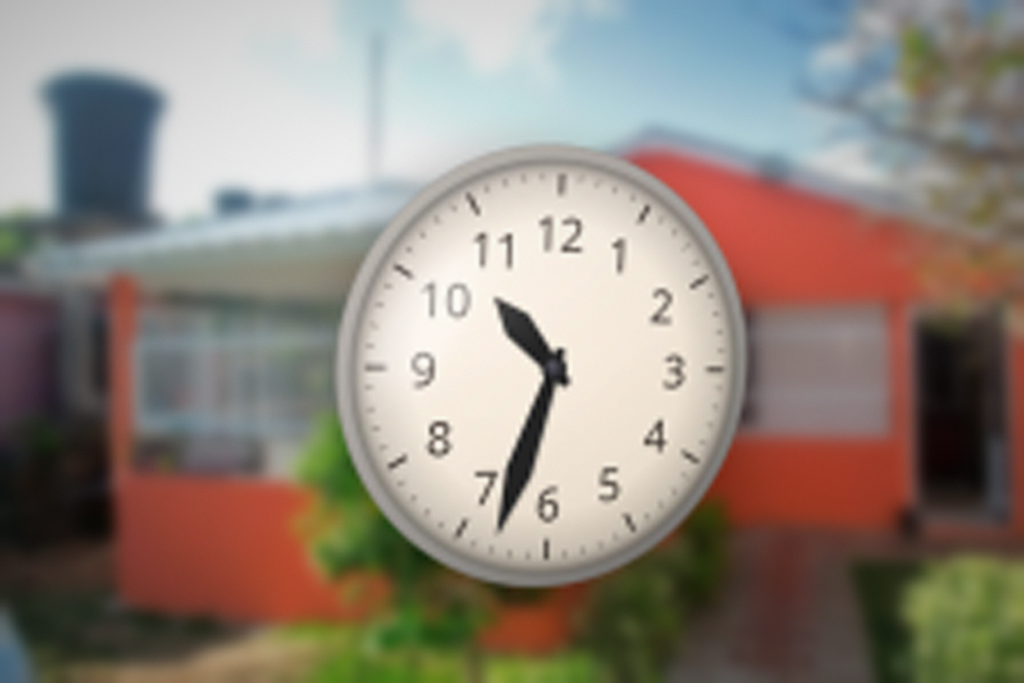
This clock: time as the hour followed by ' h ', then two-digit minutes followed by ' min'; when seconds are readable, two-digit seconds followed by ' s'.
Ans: 10 h 33 min
